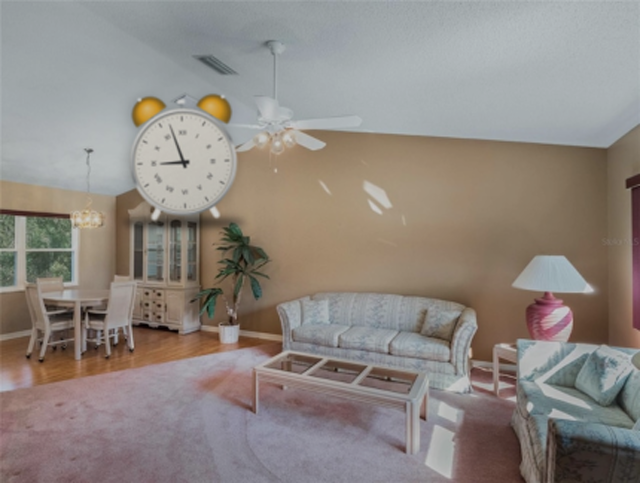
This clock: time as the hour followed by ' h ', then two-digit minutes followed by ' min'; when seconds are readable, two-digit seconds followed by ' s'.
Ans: 8 h 57 min
